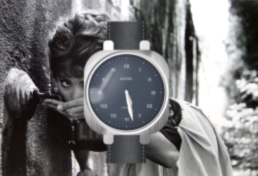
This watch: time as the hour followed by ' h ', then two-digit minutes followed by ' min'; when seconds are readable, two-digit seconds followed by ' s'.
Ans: 5 h 28 min
